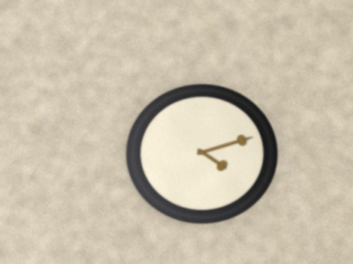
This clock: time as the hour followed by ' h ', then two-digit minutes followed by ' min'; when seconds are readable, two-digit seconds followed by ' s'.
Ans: 4 h 12 min
